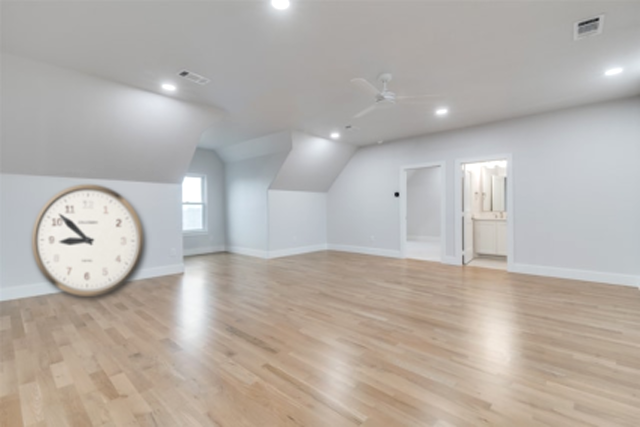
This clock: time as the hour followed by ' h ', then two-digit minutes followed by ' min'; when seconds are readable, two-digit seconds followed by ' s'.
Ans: 8 h 52 min
